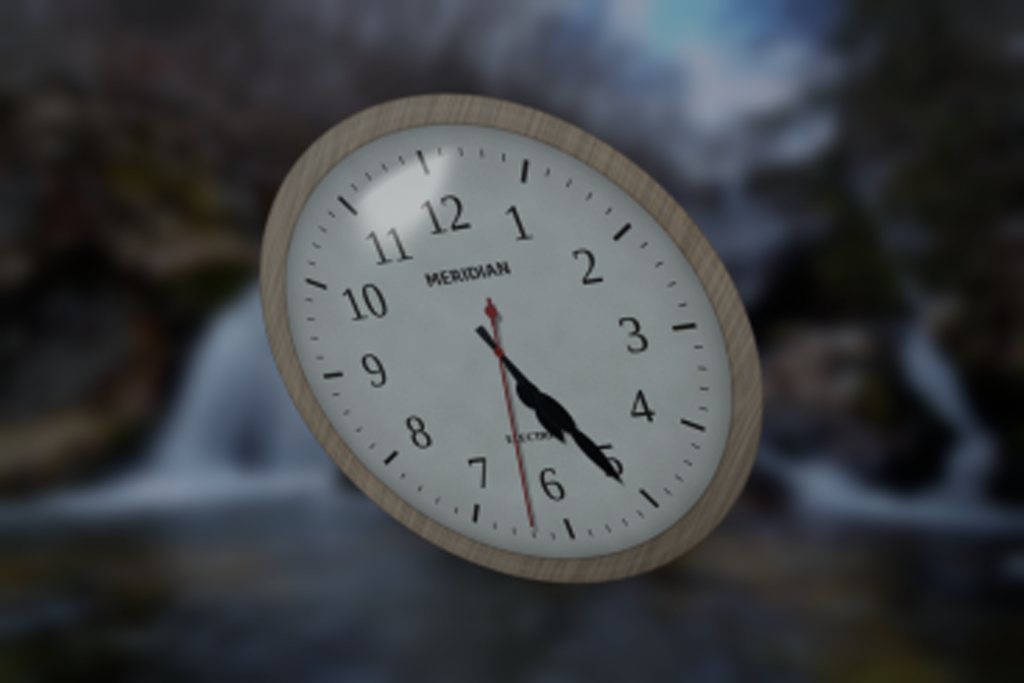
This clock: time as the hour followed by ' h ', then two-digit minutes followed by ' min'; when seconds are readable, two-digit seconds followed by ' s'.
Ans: 5 h 25 min 32 s
